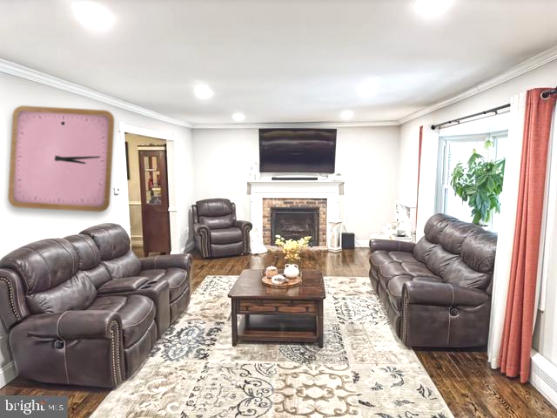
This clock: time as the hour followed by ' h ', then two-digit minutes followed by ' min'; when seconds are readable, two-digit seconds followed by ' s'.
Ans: 3 h 14 min
